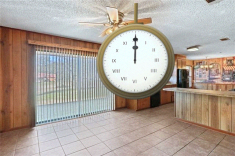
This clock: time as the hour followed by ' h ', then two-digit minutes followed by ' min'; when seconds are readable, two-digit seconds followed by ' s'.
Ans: 12 h 00 min
